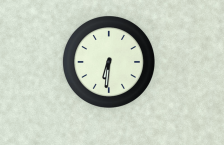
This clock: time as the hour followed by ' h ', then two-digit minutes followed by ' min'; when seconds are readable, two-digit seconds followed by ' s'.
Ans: 6 h 31 min
